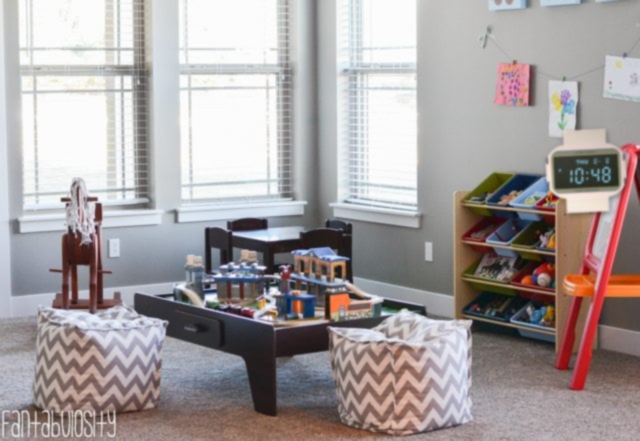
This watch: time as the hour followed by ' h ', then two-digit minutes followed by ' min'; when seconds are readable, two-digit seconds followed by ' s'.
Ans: 10 h 48 min
